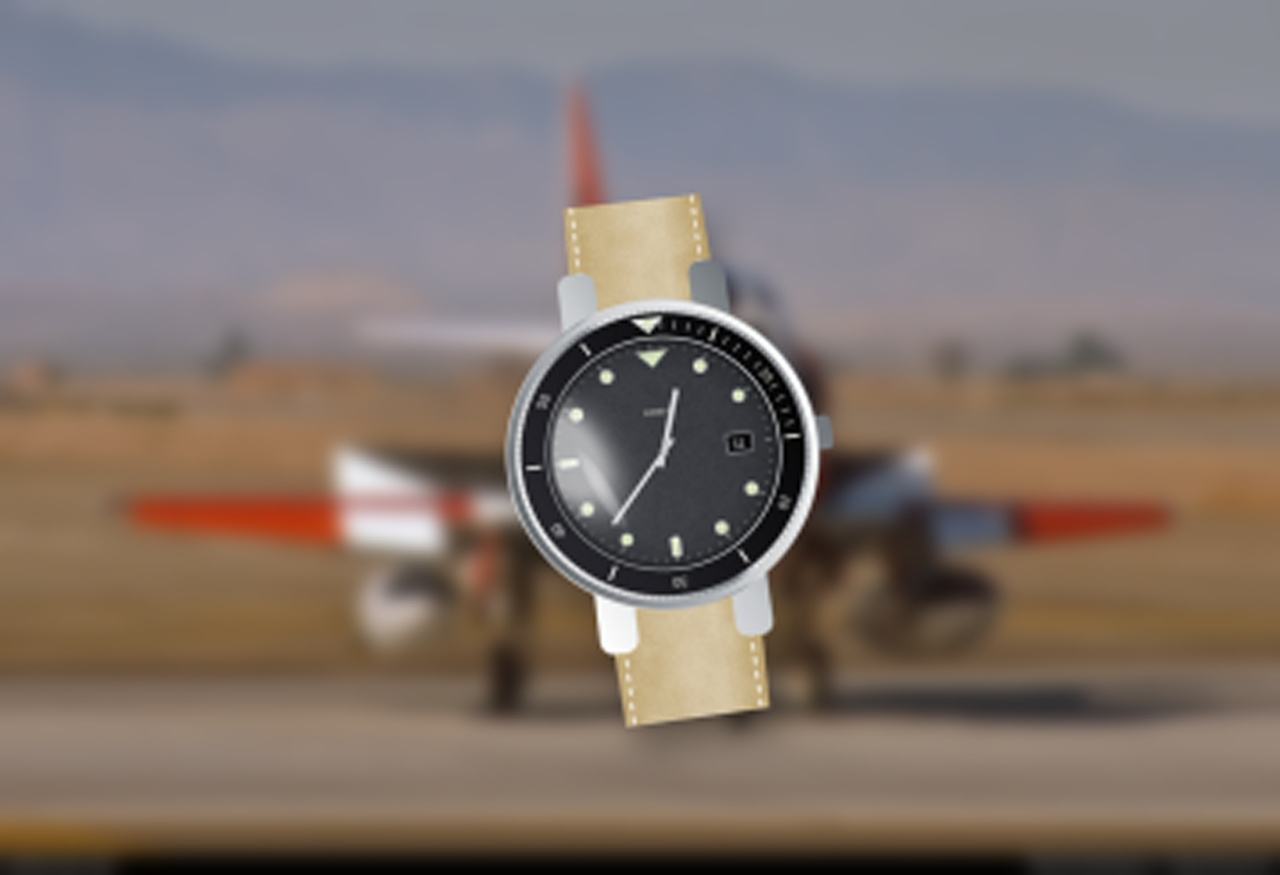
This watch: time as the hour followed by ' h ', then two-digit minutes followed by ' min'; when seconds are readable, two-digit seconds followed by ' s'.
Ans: 12 h 37 min
